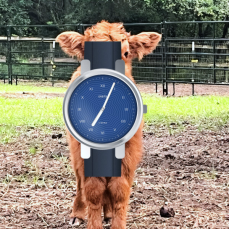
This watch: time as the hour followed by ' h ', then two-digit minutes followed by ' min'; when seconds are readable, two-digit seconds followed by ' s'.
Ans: 7 h 04 min
